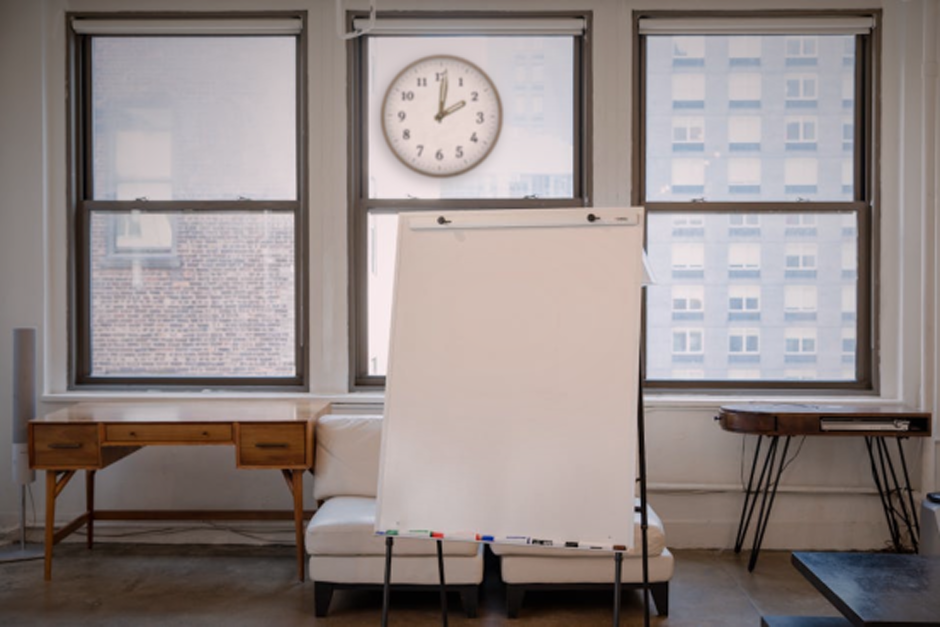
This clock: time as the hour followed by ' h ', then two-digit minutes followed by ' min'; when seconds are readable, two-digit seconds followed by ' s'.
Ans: 2 h 01 min
